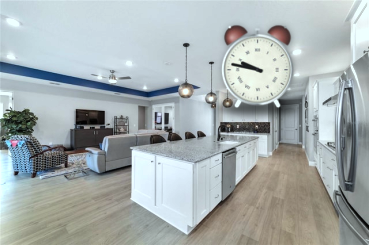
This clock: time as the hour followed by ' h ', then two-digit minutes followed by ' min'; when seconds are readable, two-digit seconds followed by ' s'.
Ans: 9 h 47 min
